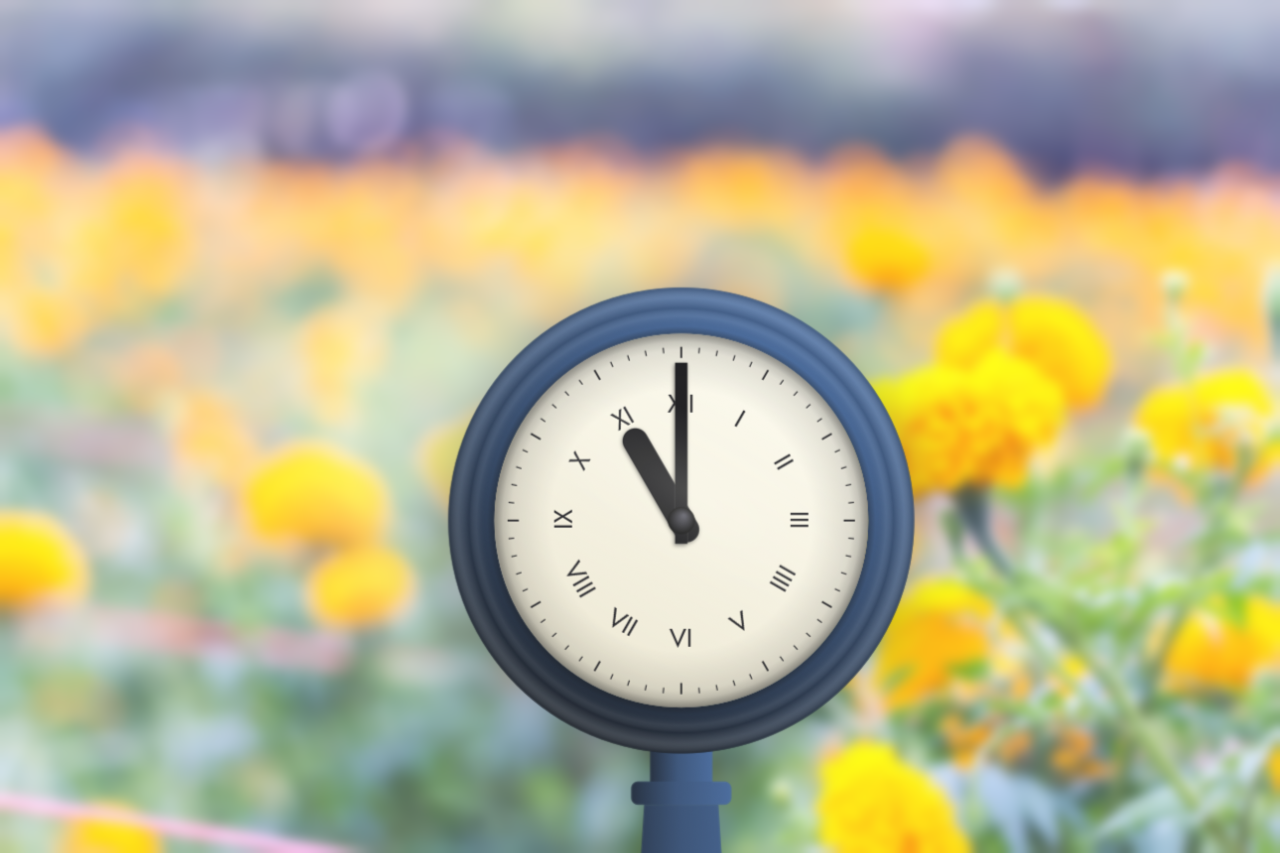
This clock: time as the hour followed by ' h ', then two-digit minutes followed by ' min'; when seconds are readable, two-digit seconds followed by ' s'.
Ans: 11 h 00 min
